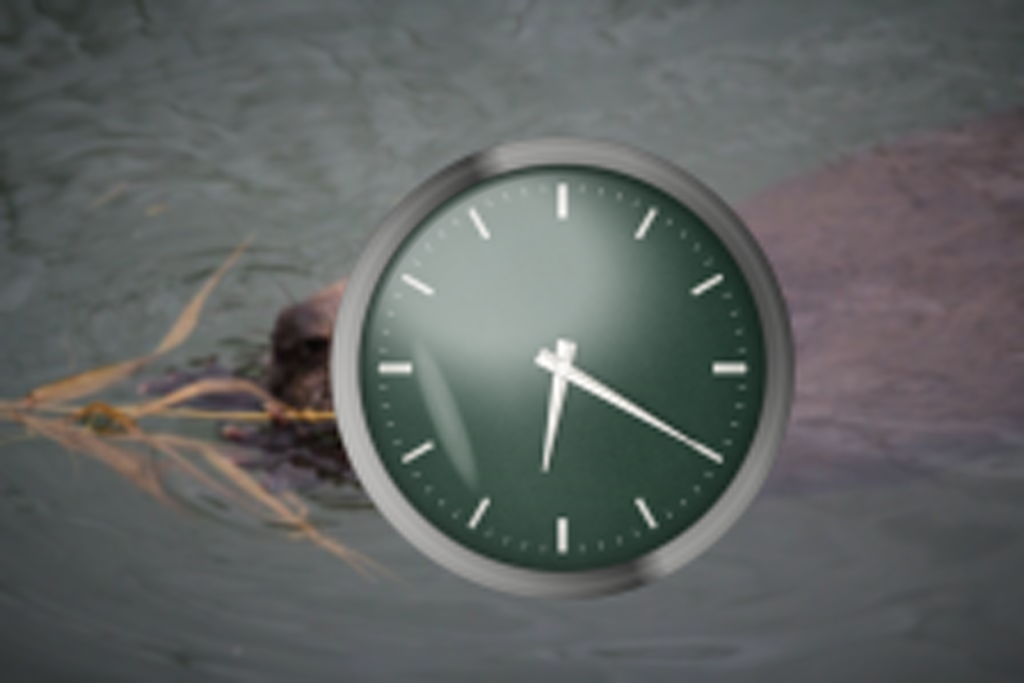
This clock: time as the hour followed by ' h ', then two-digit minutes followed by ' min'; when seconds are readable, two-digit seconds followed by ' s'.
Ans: 6 h 20 min
